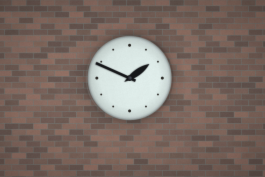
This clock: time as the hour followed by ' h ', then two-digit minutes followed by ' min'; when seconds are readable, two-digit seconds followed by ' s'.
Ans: 1 h 49 min
